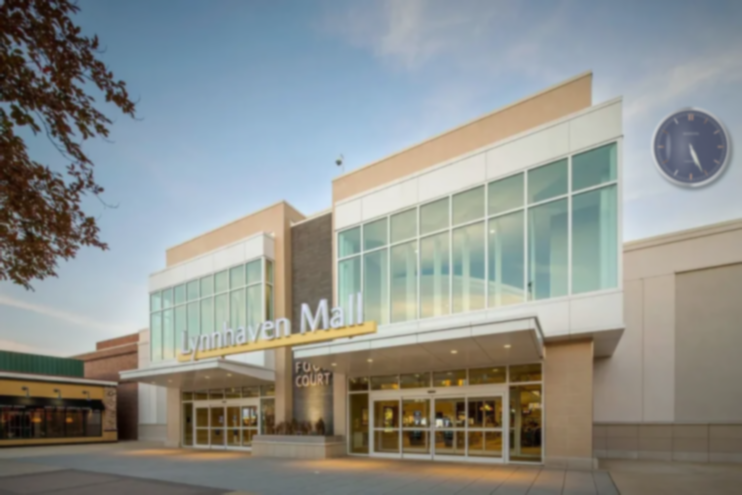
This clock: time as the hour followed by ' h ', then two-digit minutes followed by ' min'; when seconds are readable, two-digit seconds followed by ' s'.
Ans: 5 h 26 min
